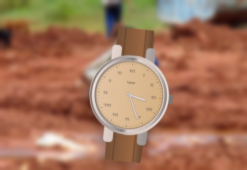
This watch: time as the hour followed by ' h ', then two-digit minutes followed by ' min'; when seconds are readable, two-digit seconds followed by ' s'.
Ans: 3 h 26 min
